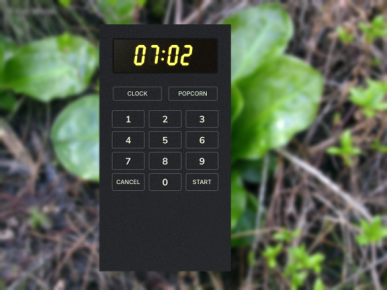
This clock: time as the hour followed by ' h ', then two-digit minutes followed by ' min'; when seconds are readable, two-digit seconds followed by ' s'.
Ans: 7 h 02 min
